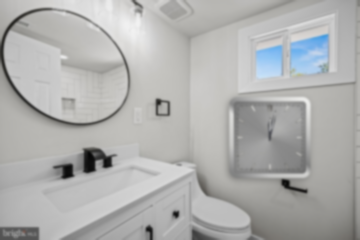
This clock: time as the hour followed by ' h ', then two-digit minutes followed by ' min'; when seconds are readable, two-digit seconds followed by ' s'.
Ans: 12 h 02 min
